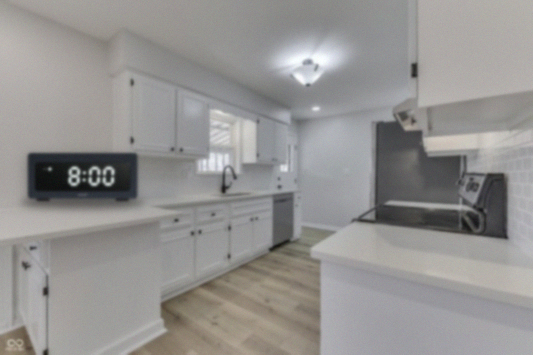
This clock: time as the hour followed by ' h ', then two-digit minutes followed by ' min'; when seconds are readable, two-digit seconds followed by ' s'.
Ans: 8 h 00 min
